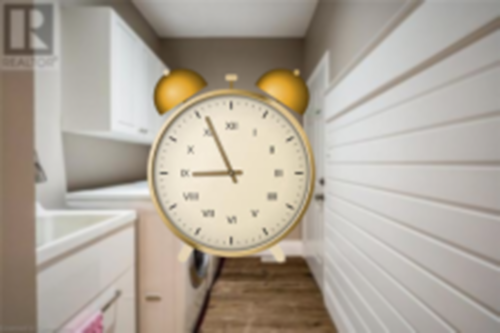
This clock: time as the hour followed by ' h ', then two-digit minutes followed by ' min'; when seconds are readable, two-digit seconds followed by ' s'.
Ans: 8 h 56 min
